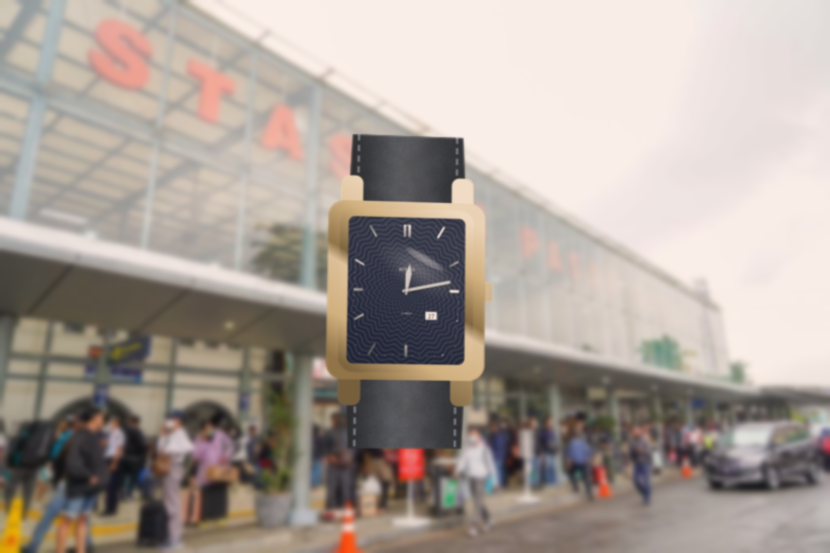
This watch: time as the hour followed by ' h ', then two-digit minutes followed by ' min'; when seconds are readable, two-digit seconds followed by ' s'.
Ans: 12 h 13 min
